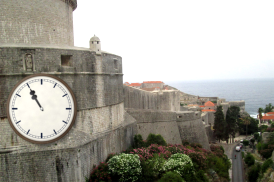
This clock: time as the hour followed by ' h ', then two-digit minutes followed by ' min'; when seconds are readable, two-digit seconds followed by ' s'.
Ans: 10 h 55 min
